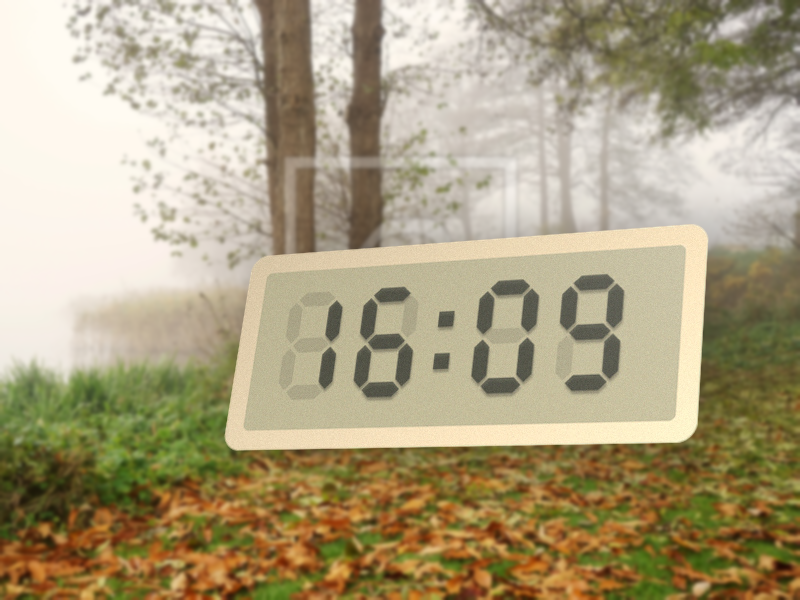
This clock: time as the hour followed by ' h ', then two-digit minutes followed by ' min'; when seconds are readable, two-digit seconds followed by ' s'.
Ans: 16 h 09 min
